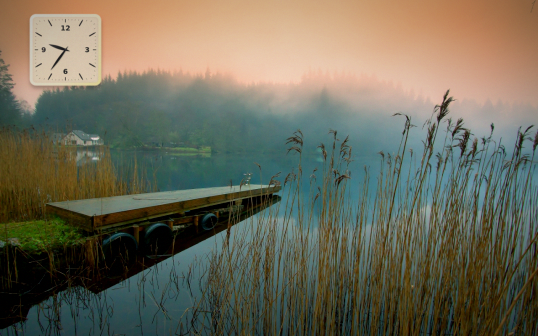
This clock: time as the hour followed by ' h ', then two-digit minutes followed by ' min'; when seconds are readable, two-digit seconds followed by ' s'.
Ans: 9 h 36 min
